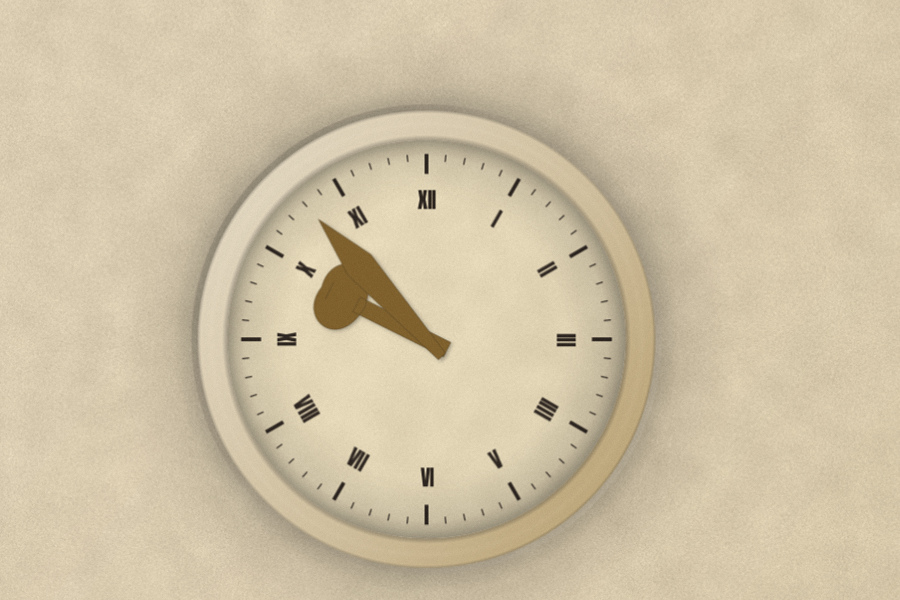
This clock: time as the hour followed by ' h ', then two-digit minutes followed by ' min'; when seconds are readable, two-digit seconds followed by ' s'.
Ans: 9 h 53 min
